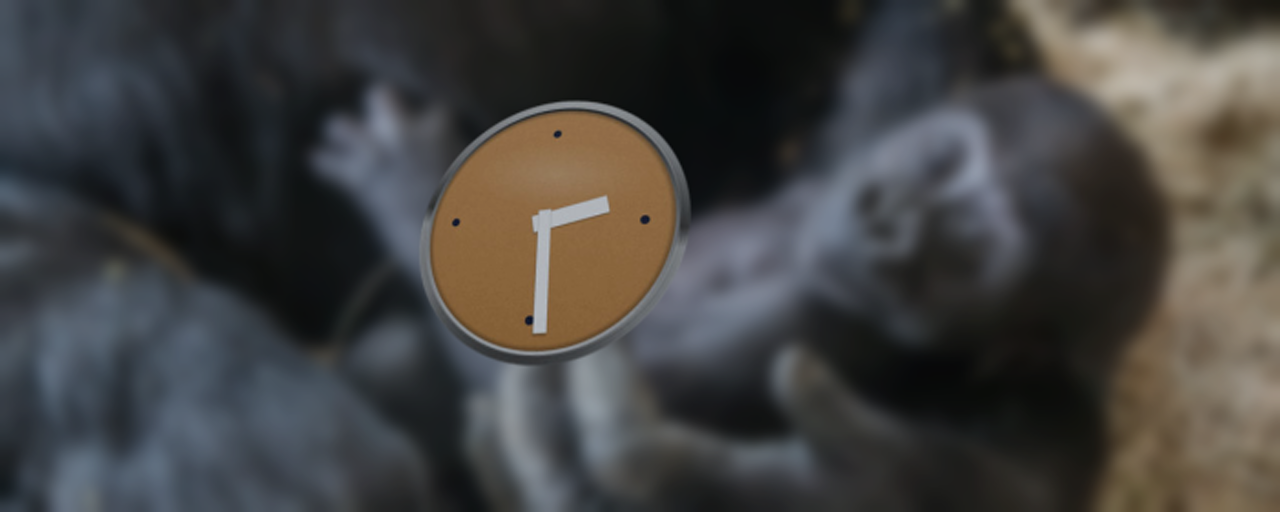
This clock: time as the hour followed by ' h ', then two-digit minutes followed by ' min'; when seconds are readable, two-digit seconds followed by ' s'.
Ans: 2 h 29 min
